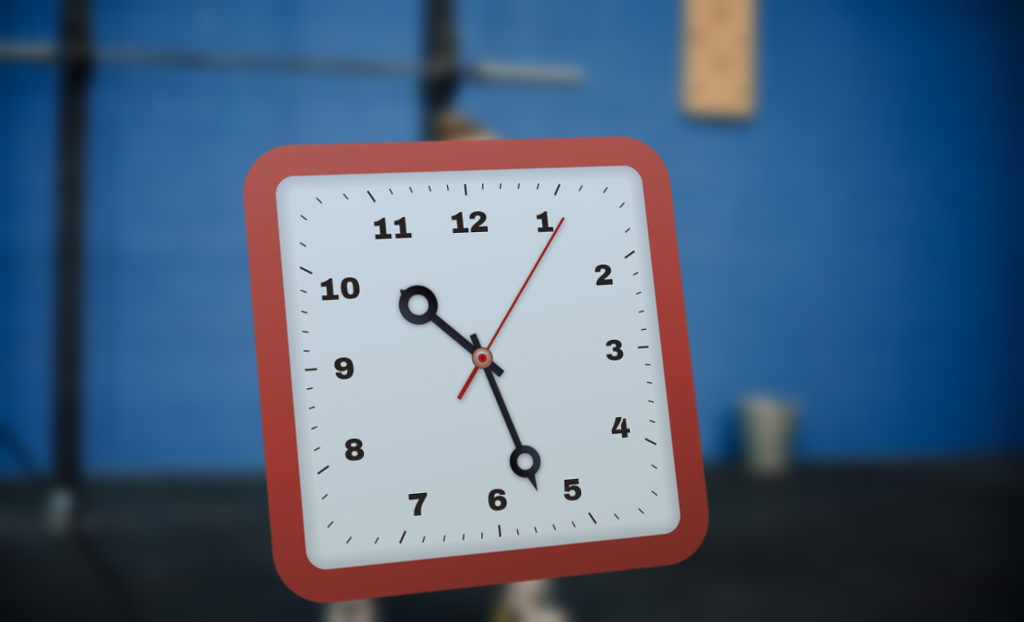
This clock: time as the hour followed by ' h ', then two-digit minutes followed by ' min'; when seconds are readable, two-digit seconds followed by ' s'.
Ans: 10 h 27 min 06 s
